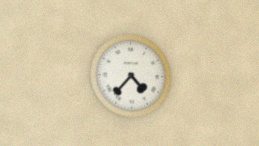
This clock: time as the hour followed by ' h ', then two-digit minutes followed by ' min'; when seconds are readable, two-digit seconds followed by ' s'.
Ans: 4 h 37 min
